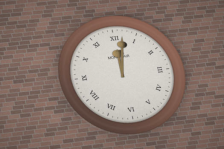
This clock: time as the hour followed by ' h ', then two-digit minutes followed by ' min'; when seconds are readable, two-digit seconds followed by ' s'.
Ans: 12 h 02 min
